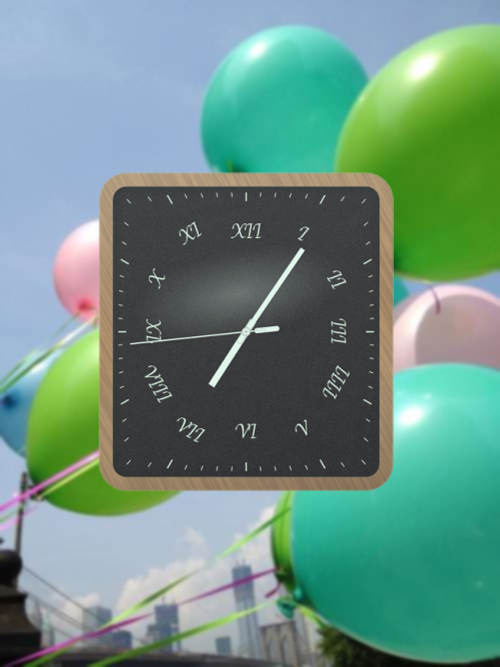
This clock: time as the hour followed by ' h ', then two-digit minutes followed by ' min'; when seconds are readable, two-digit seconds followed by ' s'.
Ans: 7 h 05 min 44 s
